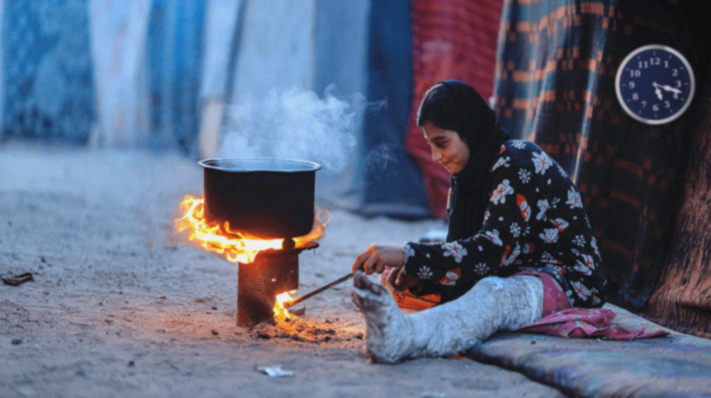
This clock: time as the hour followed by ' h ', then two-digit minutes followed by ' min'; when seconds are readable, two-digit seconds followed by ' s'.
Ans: 5 h 18 min
